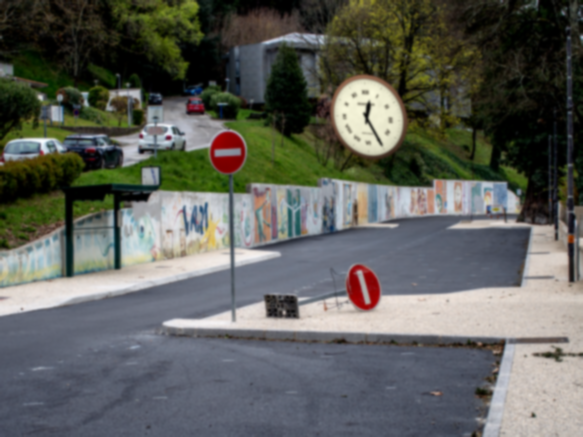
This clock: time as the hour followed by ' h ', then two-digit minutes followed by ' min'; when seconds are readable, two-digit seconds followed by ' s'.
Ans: 12 h 25 min
